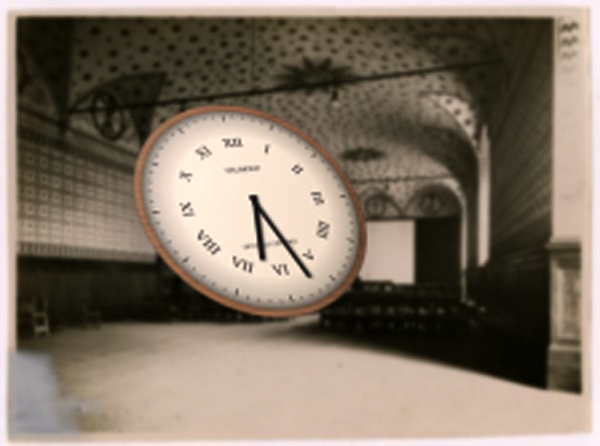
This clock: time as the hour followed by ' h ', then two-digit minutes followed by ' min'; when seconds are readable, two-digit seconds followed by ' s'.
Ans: 6 h 27 min
